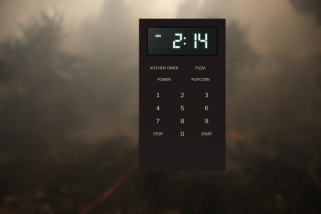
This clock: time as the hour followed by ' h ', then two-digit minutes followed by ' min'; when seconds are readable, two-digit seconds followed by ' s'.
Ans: 2 h 14 min
